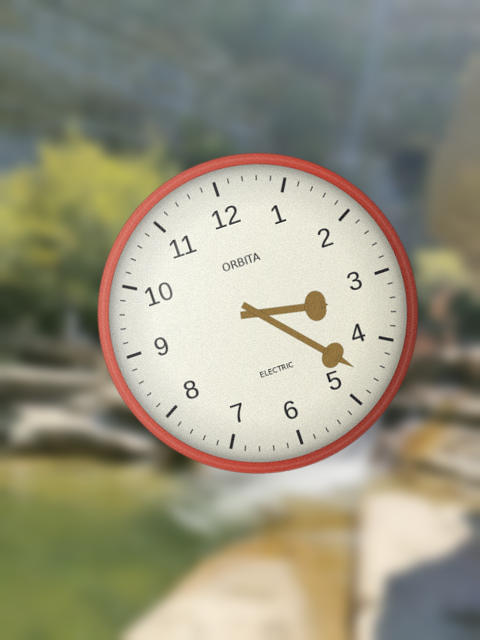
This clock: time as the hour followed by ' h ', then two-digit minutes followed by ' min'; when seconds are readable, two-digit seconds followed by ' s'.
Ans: 3 h 23 min
